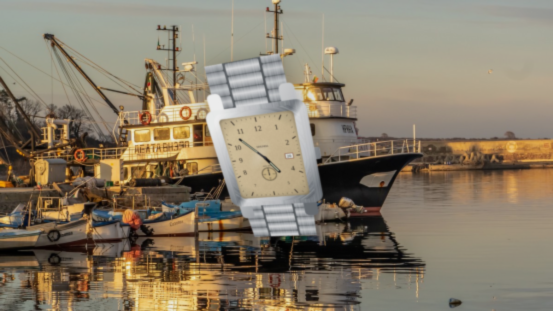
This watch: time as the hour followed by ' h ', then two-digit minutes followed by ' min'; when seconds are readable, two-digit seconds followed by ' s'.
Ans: 4 h 53 min
